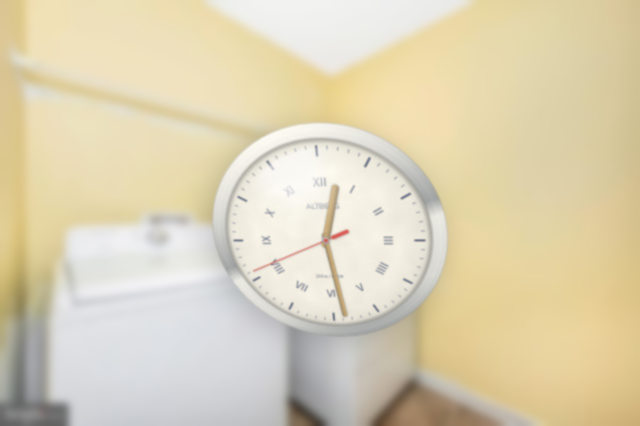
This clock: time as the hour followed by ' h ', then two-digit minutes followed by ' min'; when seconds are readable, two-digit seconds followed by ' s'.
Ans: 12 h 28 min 41 s
